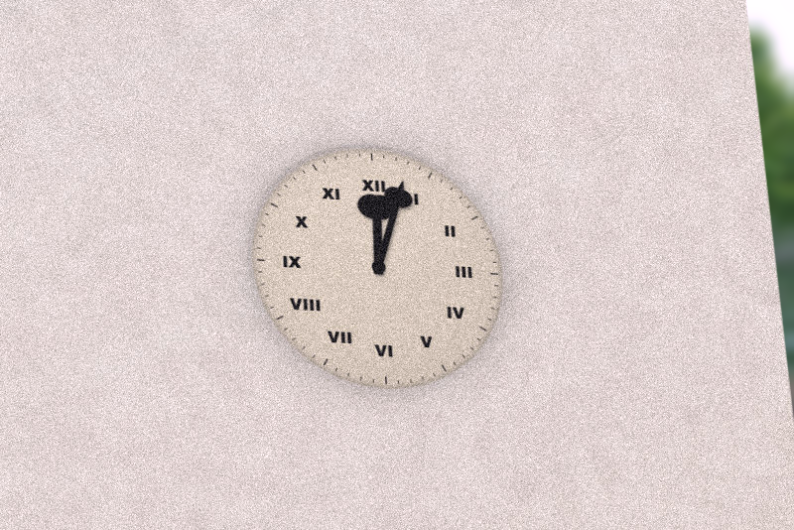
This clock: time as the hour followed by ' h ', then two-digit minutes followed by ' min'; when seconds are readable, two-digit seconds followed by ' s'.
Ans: 12 h 03 min
